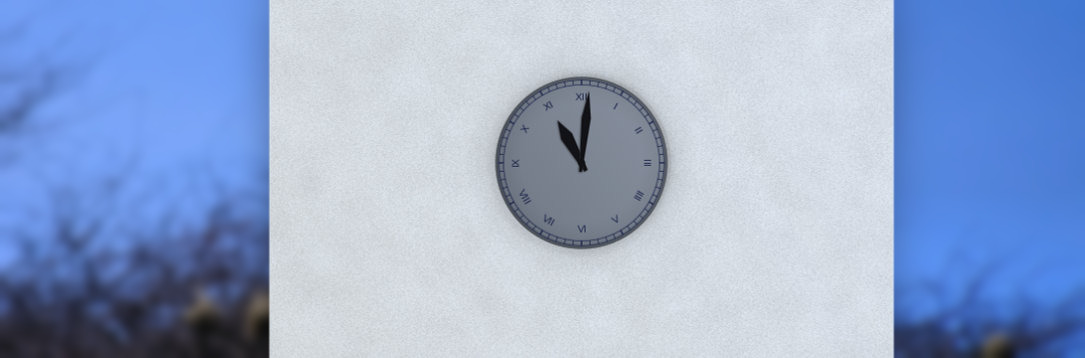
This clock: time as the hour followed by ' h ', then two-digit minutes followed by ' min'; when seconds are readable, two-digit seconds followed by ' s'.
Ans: 11 h 01 min
